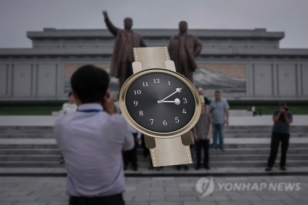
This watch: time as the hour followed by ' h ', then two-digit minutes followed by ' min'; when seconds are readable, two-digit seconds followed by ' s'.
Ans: 3 h 10 min
